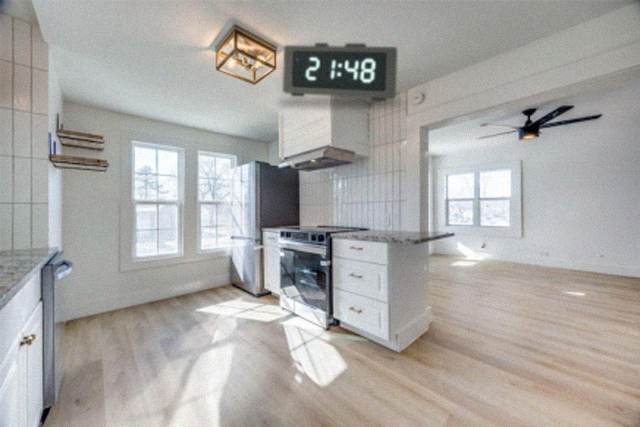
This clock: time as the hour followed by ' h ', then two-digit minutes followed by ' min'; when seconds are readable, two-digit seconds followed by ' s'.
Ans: 21 h 48 min
